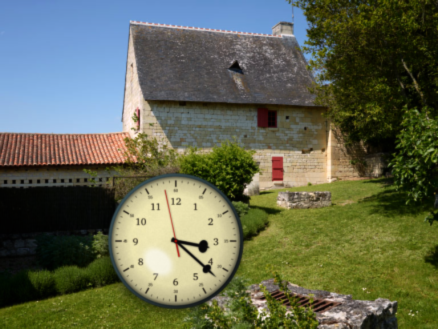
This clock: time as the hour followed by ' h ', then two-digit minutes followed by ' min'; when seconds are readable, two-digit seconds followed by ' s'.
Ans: 3 h 21 min 58 s
